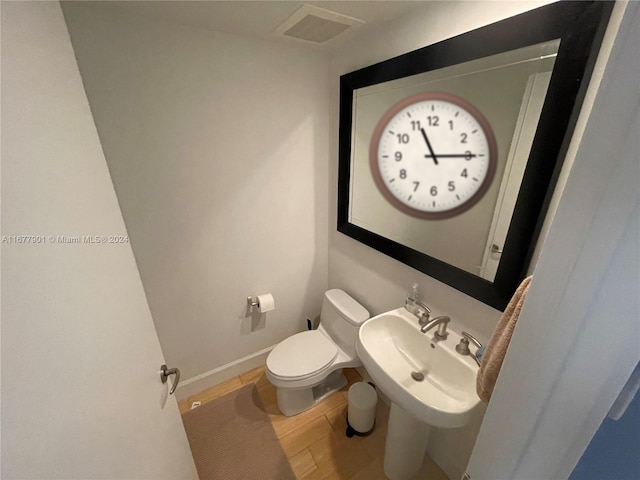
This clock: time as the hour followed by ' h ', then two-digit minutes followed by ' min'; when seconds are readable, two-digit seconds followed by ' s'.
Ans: 11 h 15 min
